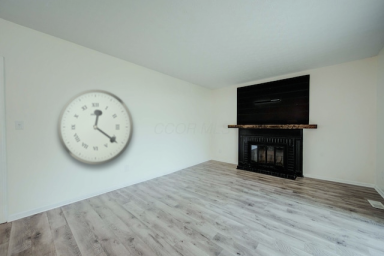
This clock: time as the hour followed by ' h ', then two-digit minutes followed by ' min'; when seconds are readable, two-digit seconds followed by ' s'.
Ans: 12 h 21 min
